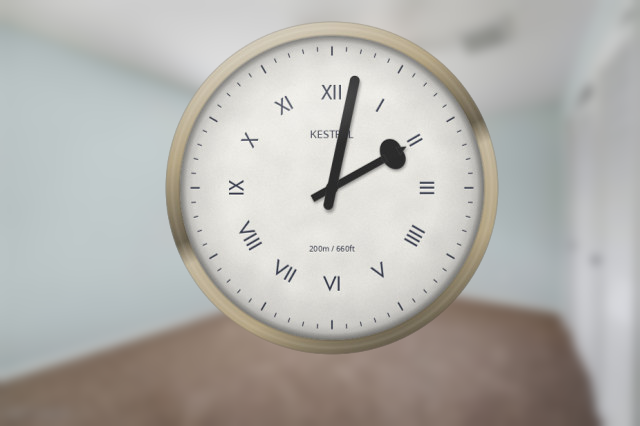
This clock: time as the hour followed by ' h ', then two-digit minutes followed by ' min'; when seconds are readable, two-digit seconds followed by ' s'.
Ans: 2 h 02 min
